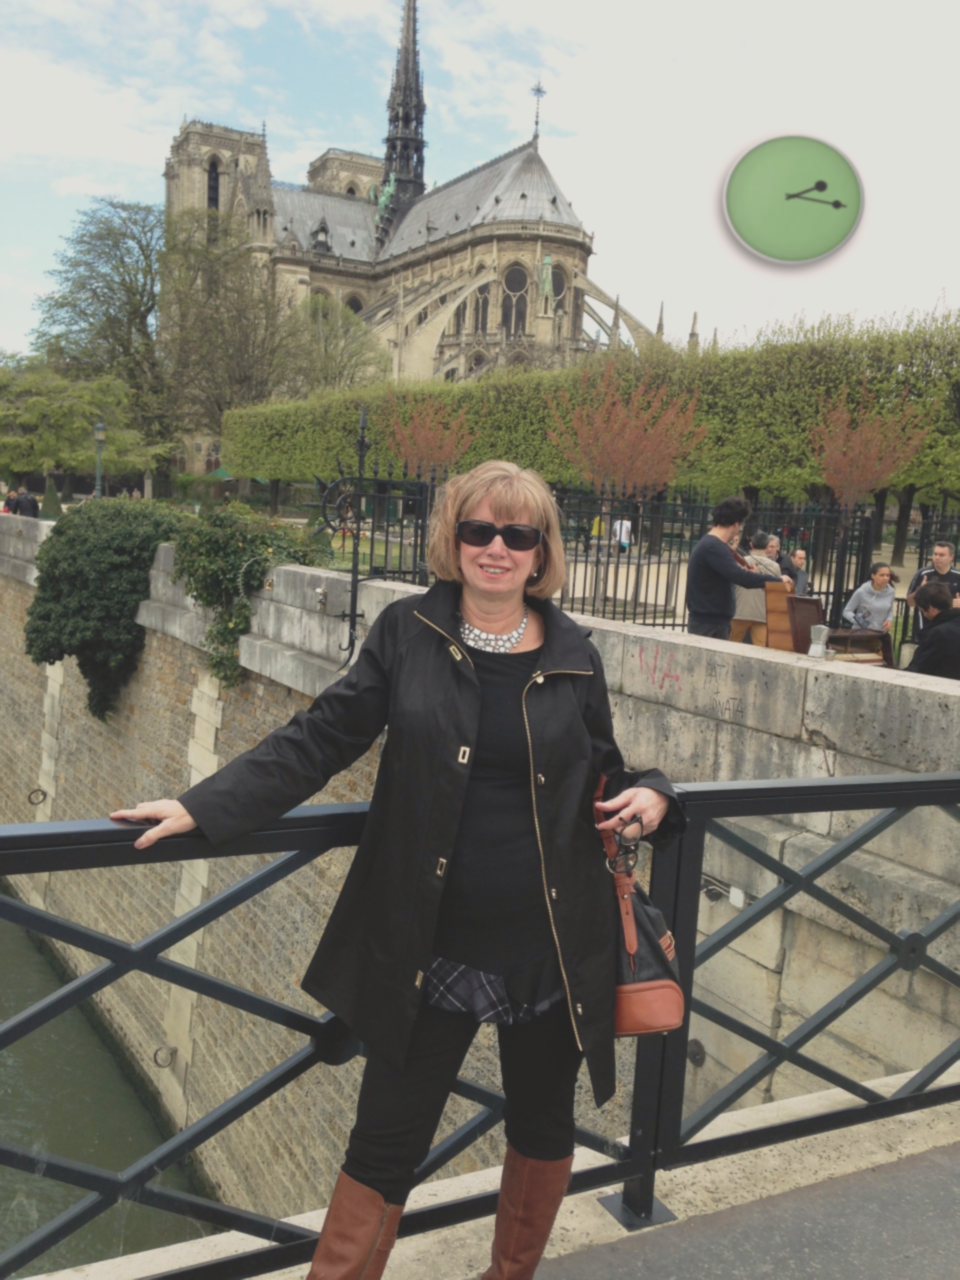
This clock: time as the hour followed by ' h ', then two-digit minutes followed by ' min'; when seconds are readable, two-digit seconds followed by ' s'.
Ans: 2 h 17 min
